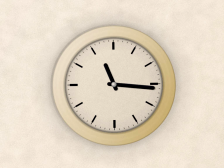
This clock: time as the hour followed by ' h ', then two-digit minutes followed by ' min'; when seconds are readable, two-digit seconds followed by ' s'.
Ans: 11 h 16 min
